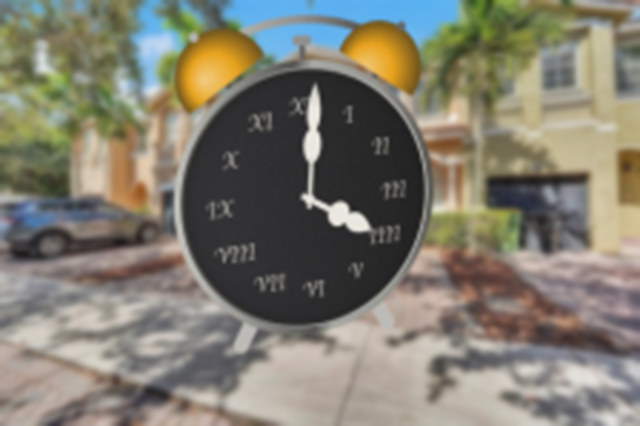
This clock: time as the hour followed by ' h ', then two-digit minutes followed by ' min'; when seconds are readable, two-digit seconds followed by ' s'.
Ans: 4 h 01 min
